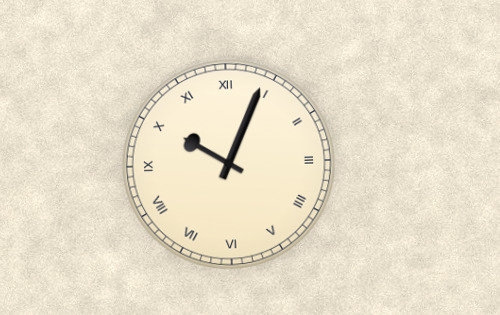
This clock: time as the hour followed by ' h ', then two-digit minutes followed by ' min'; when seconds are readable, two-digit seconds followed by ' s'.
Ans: 10 h 04 min
